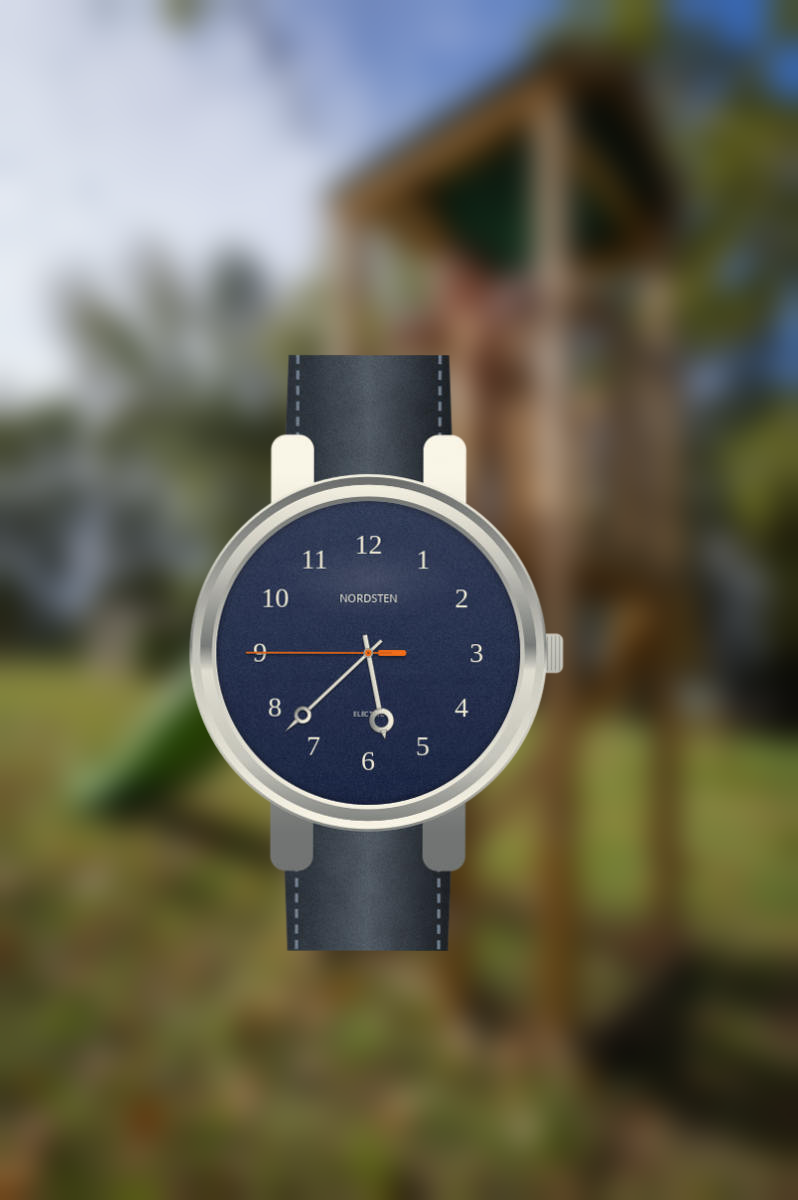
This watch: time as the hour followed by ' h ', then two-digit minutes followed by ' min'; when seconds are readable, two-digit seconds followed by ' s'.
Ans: 5 h 37 min 45 s
